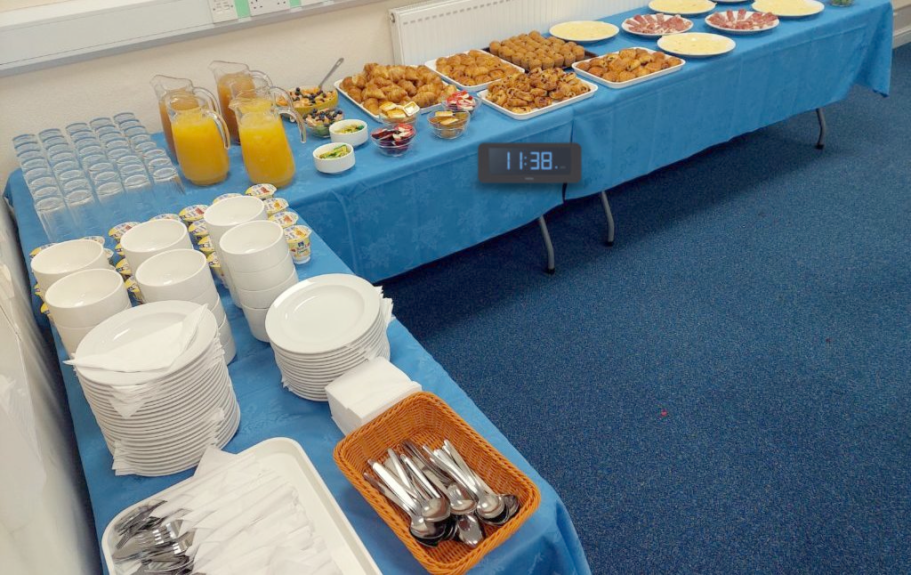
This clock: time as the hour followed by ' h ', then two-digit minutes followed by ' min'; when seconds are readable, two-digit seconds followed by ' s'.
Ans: 11 h 38 min
